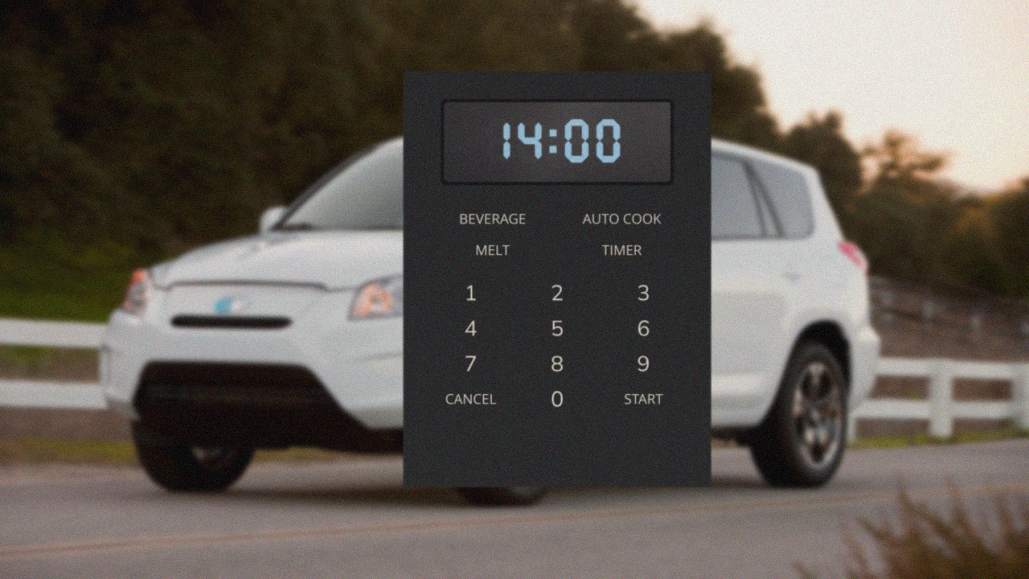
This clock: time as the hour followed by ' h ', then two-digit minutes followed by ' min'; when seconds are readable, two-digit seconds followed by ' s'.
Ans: 14 h 00 min
